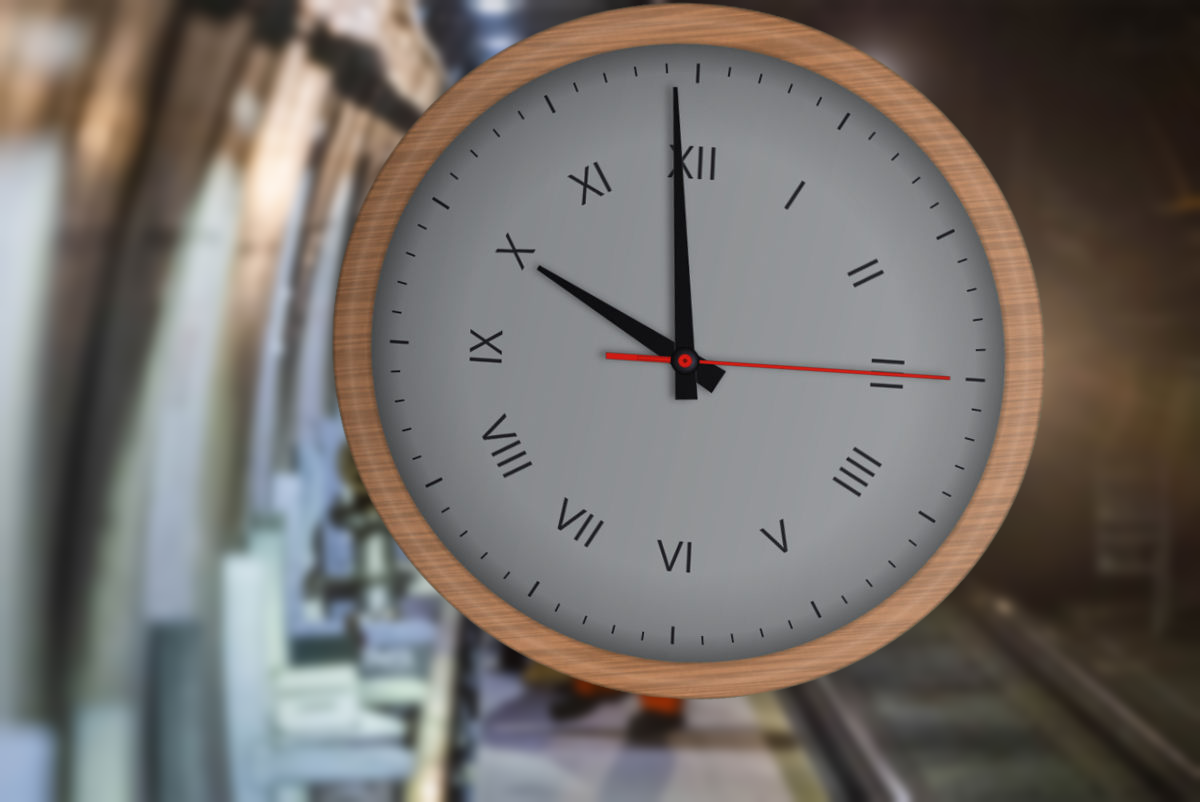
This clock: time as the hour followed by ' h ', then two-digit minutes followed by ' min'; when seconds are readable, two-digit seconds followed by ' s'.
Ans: 9 h 59 min 15 s
